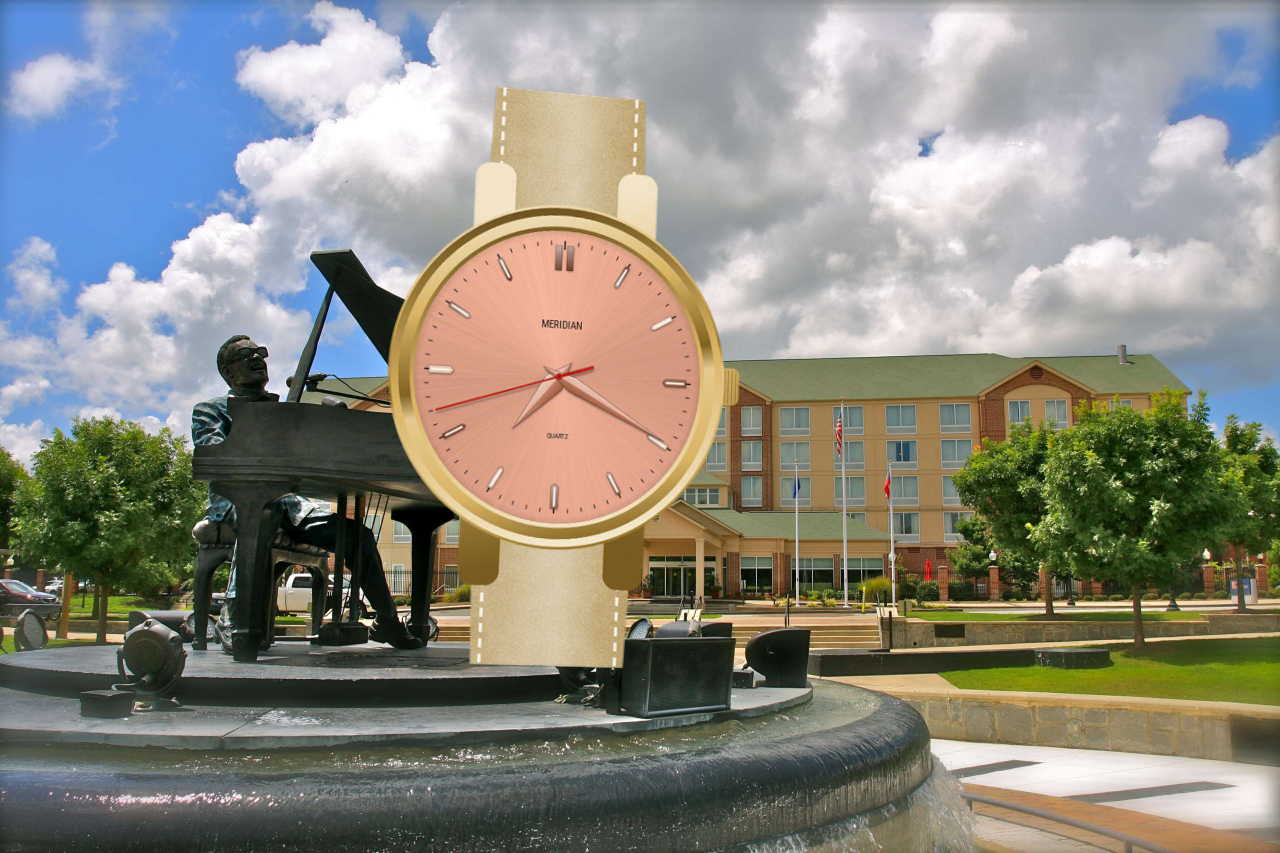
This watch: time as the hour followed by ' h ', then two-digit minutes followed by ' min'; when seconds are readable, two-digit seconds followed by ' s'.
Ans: 7 h 19 min 42 s
